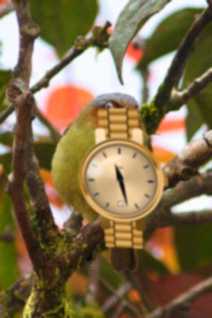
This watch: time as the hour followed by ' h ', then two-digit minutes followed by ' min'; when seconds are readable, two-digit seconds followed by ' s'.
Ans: 11 h 28 min
